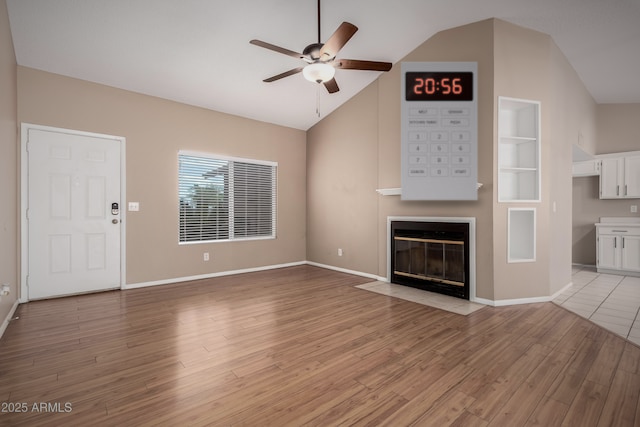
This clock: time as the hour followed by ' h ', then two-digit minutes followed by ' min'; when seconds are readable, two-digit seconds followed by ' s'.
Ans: 20 h 56 min
